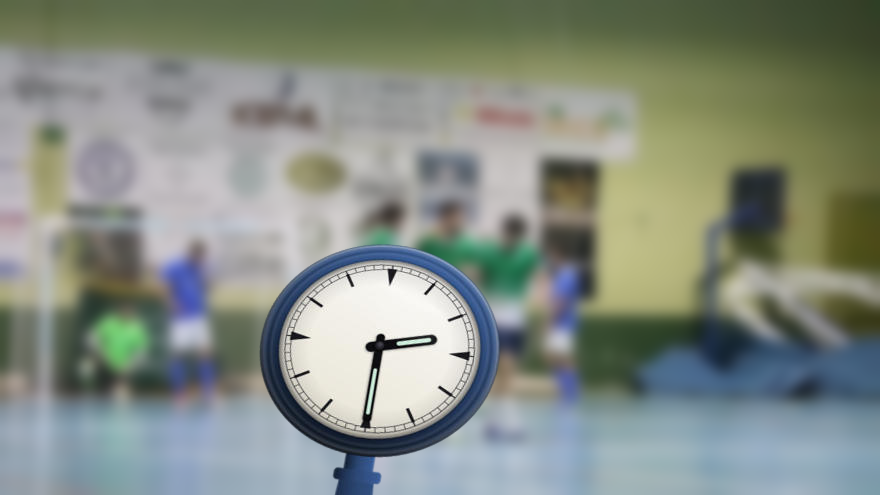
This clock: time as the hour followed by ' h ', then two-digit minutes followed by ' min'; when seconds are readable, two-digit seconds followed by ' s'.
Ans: 2 h 30 min
